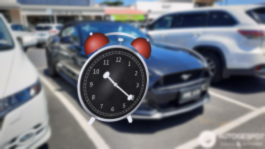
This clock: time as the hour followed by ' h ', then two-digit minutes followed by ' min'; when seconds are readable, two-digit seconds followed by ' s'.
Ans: 10 h 21 min
